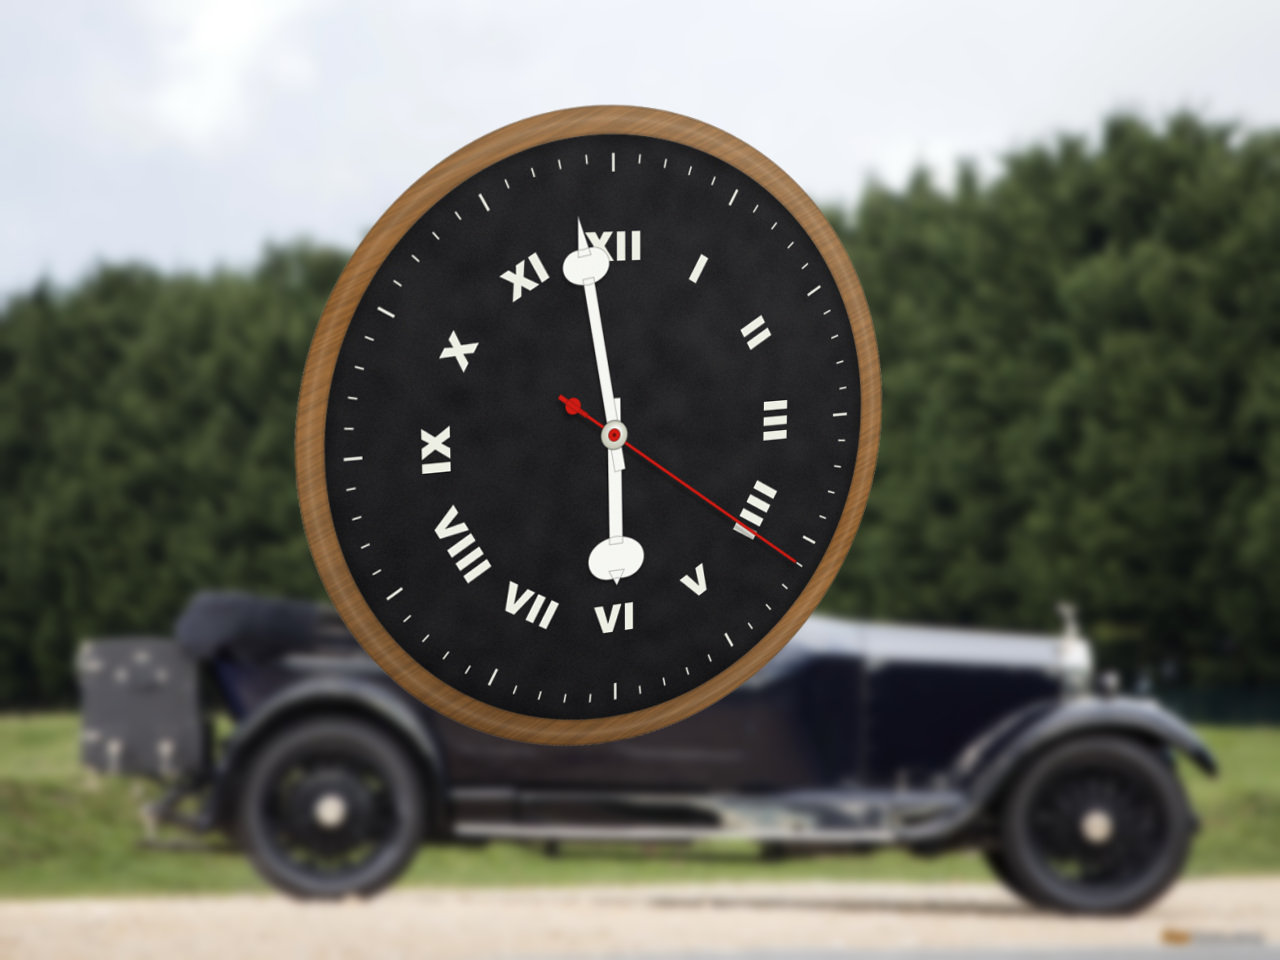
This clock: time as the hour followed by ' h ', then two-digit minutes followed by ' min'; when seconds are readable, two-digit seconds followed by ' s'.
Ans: 5 h 58 min 21 s
